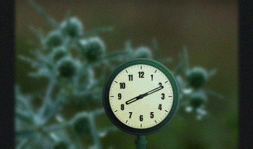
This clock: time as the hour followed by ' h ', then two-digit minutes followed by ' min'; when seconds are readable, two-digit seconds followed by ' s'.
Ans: 8 h 11 min
